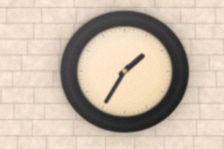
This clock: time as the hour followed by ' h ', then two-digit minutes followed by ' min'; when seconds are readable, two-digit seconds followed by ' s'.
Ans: 1 h 35 min
